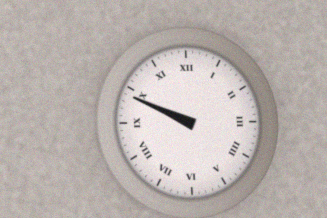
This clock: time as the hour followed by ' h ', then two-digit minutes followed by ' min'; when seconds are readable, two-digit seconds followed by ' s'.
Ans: 9 h 49 min
